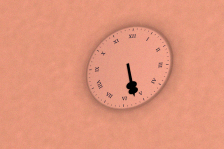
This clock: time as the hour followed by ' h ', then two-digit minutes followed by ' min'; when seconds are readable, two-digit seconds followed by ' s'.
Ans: 5 h 27 min
